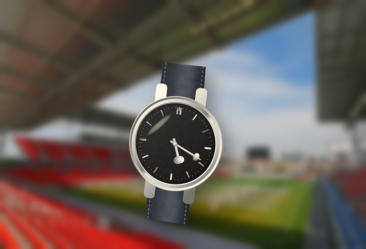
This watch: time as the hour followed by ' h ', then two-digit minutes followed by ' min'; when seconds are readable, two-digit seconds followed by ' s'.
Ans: 5 h 19 min
